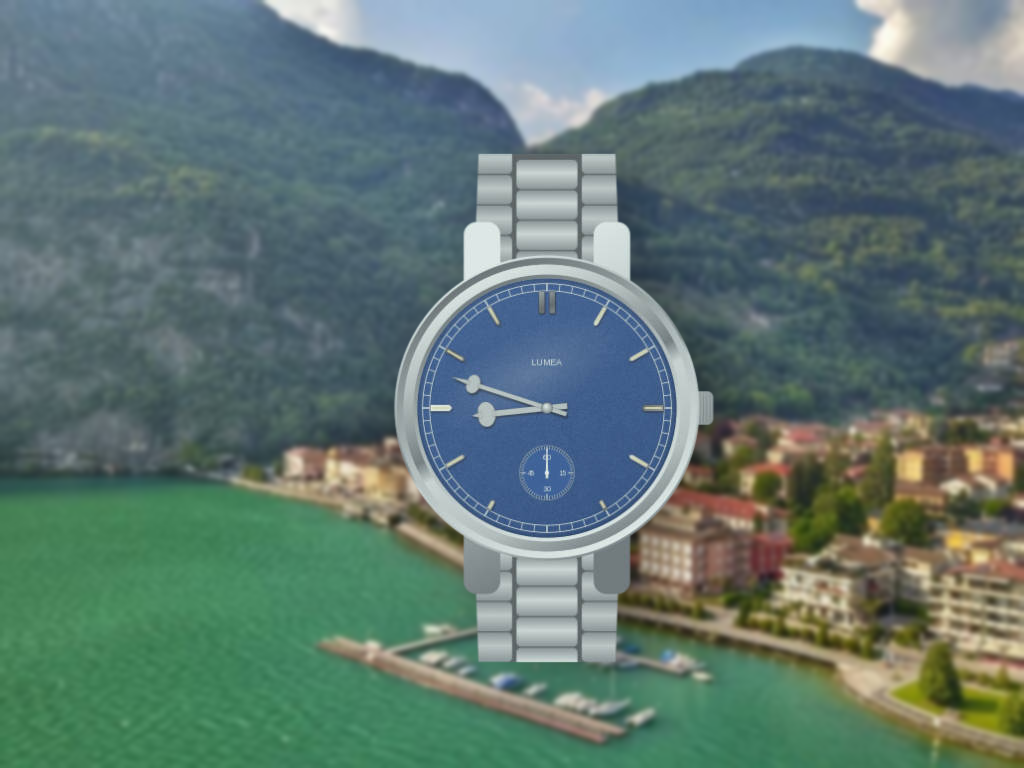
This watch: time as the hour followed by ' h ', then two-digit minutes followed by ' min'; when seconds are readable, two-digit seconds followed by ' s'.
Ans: 8 h 48 min
